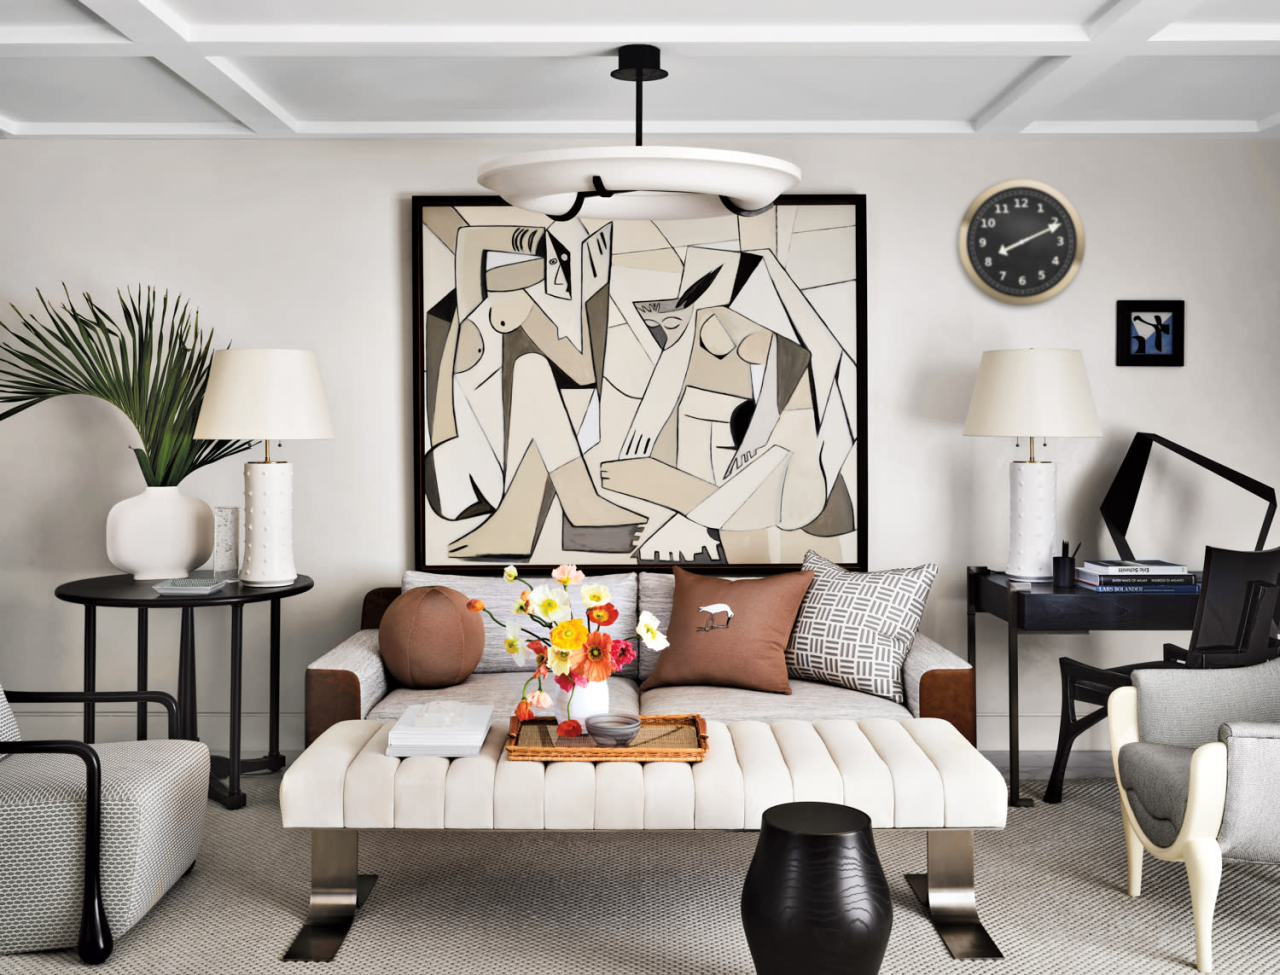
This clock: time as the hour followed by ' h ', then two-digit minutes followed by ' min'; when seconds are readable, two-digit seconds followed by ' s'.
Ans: 8 h 11 min
